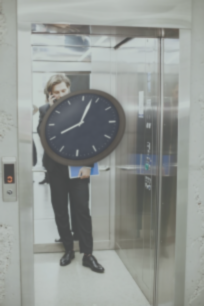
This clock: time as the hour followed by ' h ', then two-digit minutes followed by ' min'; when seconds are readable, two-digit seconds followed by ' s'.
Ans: 8 h 03 min
